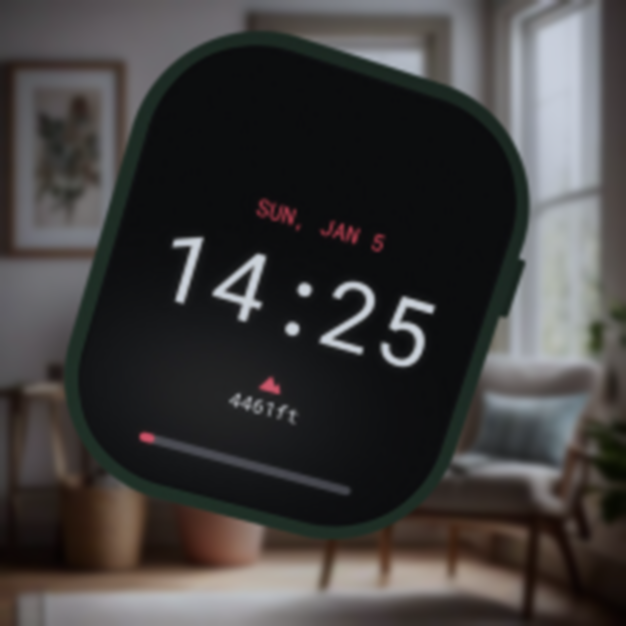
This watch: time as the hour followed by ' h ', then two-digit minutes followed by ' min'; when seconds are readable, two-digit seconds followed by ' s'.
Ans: 14 h 25 min
